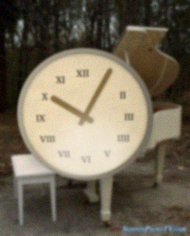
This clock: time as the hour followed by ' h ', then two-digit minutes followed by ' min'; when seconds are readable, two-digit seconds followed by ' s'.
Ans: 10 h 05 min
